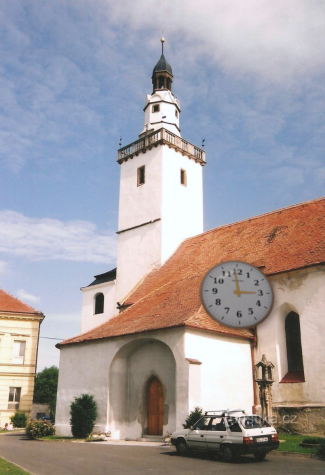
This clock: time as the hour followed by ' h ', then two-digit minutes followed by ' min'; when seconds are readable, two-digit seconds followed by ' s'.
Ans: 2 h 59 min
